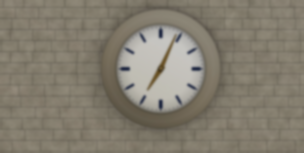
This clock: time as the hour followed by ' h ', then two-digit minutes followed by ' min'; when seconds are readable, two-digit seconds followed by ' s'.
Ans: 7 h 04 min
